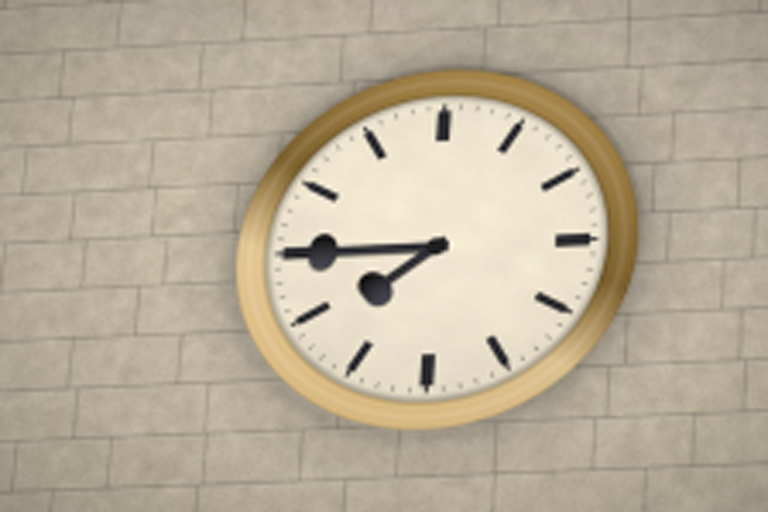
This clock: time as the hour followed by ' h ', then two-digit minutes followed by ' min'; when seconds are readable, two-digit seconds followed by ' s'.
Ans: 7 h 45 min
